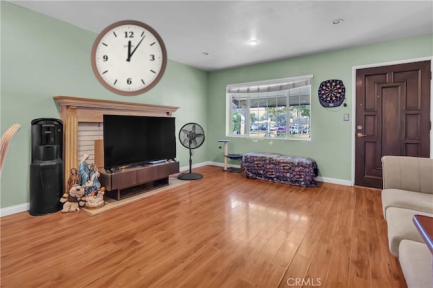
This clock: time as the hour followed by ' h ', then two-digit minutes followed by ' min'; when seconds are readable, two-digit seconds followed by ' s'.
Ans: 12 h 06 min
